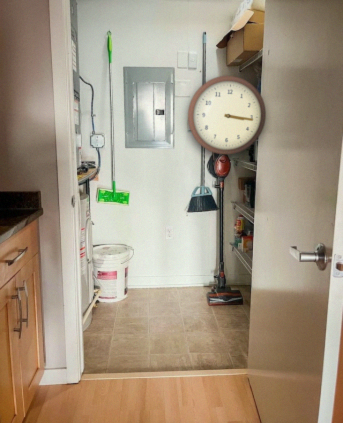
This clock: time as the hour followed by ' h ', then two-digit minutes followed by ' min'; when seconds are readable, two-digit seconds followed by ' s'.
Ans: 3 h 16 min
